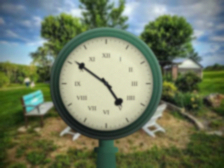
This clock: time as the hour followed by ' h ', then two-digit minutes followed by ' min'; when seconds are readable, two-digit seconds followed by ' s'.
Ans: 4 h 51 min
